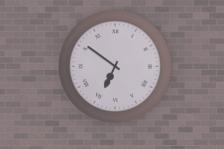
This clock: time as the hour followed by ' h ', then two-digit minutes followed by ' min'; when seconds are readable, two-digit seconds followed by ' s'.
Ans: 6 h 51 min
